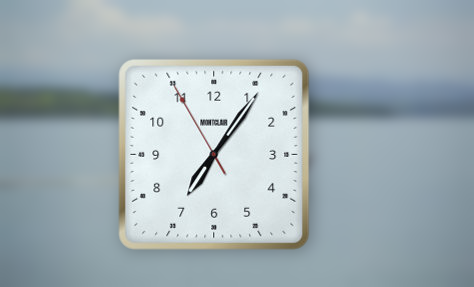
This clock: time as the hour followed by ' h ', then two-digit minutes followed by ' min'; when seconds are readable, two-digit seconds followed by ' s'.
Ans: 7 h 05 min 55 s
